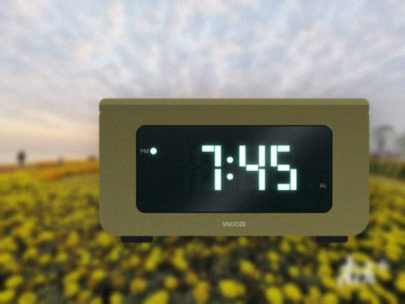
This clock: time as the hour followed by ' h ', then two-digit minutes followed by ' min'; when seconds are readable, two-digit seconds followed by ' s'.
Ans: 7 h 45 min
